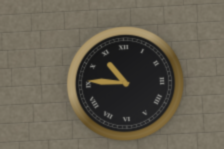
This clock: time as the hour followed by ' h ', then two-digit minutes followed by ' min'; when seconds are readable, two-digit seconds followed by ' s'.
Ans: 10 h 46 min
